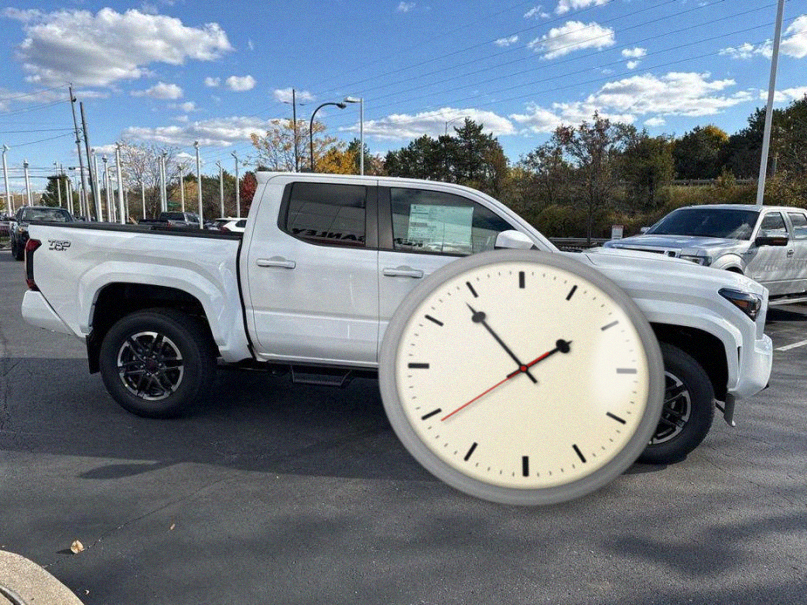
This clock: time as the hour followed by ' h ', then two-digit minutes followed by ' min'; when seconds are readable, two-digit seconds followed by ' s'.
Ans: 1 h 53 min 39 s
